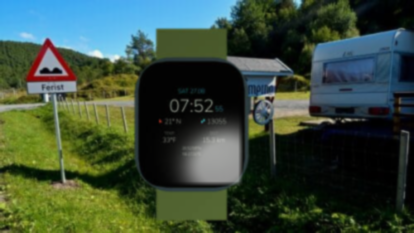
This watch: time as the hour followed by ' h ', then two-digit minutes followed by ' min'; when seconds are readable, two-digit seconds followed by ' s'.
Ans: 7 h 52 min
